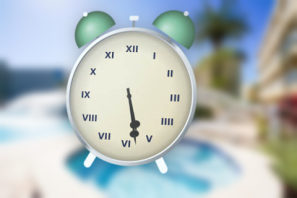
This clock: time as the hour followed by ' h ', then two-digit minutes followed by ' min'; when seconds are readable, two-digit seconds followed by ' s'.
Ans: 5 h 28 min
